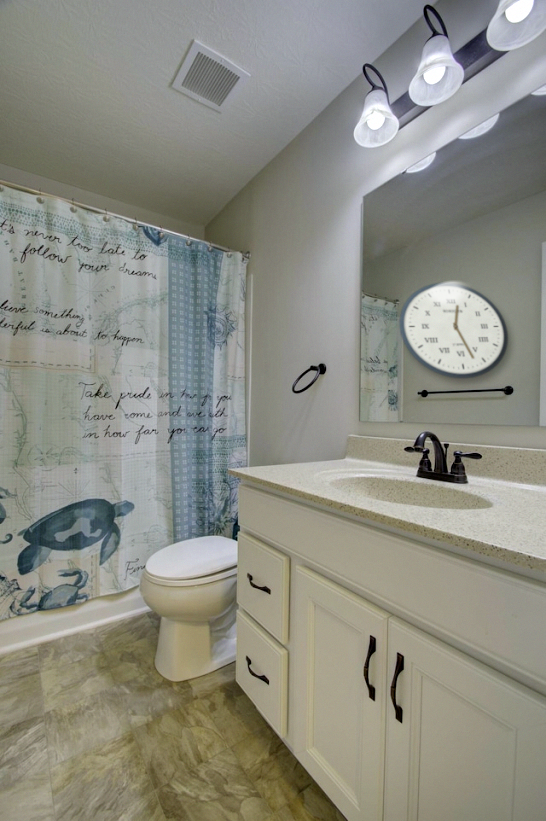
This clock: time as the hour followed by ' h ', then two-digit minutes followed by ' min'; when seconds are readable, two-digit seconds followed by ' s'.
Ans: 12 h 27 min
